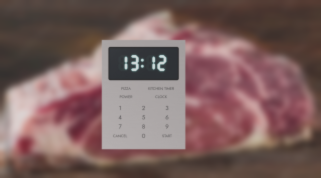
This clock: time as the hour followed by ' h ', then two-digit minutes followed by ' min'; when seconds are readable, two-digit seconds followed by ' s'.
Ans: 13 h 12 min
